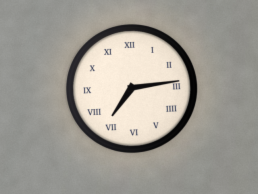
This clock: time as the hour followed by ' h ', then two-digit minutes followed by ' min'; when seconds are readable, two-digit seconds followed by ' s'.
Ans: 7 h 14 min
